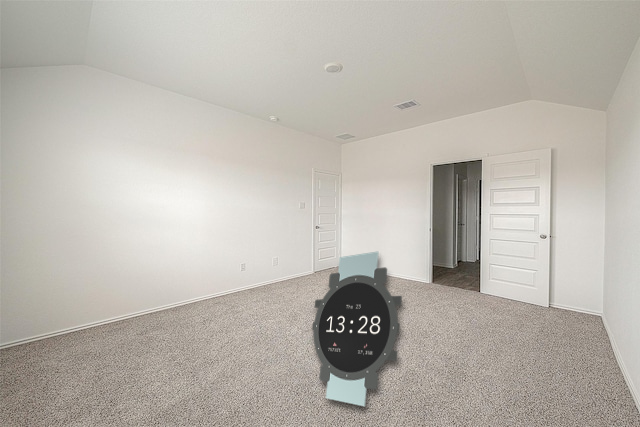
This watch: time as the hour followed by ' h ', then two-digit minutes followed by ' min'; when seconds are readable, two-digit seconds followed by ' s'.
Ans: 13 h 28 min
